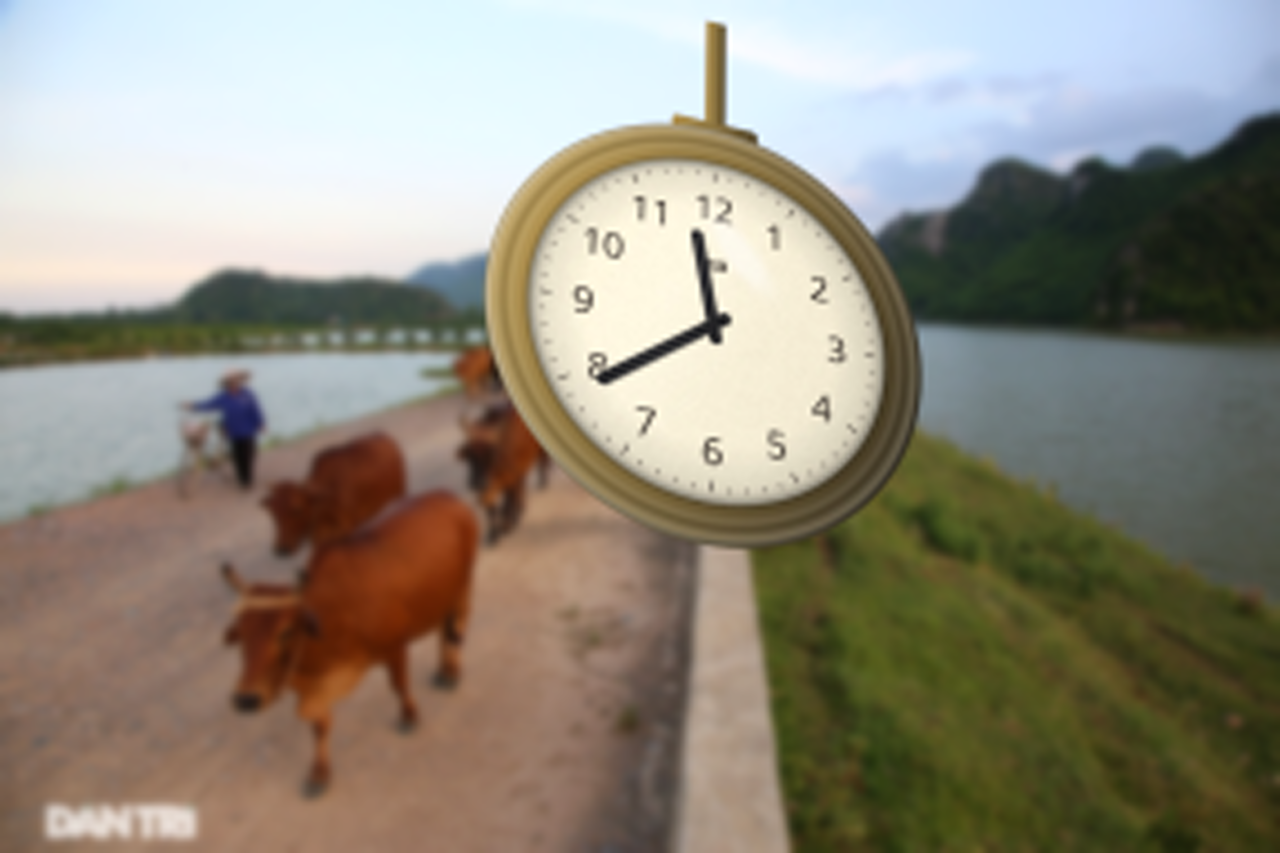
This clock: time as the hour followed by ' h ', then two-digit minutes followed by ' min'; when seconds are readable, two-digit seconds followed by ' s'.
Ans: 11 h 39 min
